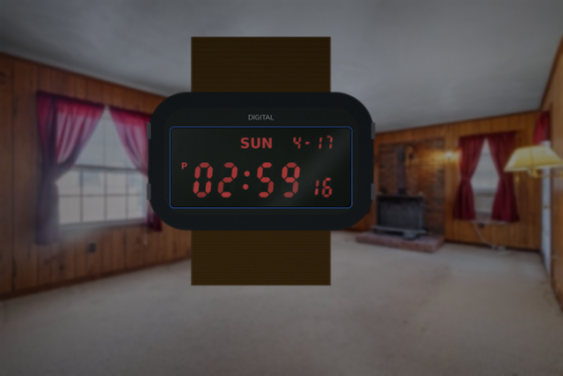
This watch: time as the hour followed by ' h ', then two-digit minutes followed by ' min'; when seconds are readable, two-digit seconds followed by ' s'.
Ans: 2 h 59 min 16 s
